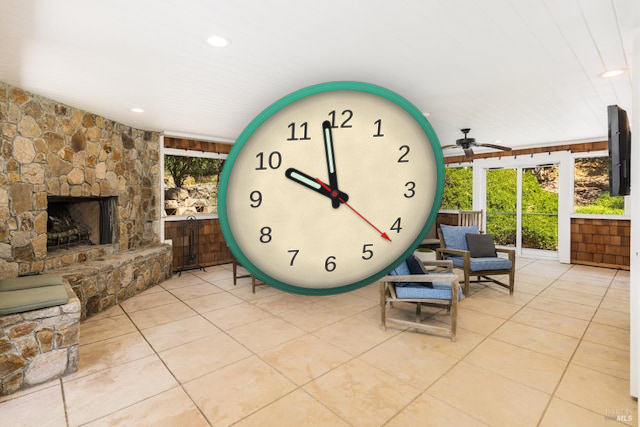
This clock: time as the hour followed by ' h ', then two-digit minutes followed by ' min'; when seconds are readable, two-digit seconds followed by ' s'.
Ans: 9 h 58 min 22 s
